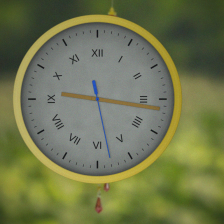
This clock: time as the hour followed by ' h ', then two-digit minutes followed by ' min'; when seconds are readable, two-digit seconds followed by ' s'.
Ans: 9 h 16 min 28 s
